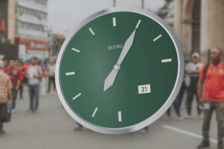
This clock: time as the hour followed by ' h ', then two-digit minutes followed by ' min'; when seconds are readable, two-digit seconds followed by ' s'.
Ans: 7 h 05 min
